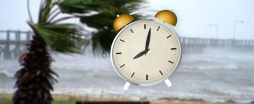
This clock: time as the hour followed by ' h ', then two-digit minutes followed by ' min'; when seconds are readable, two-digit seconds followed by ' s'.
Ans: 8 h 02 min
